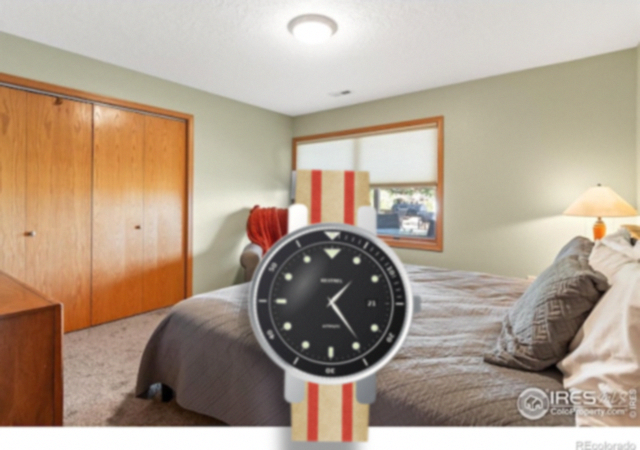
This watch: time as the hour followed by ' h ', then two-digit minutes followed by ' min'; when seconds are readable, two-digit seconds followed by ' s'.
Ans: 1 h 24 min
